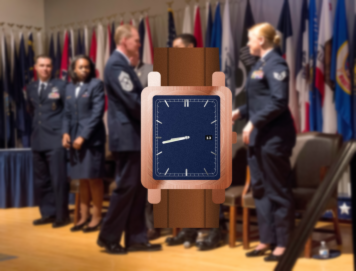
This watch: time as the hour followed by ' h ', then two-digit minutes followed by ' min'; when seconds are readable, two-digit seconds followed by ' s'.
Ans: 8 h 43 min
